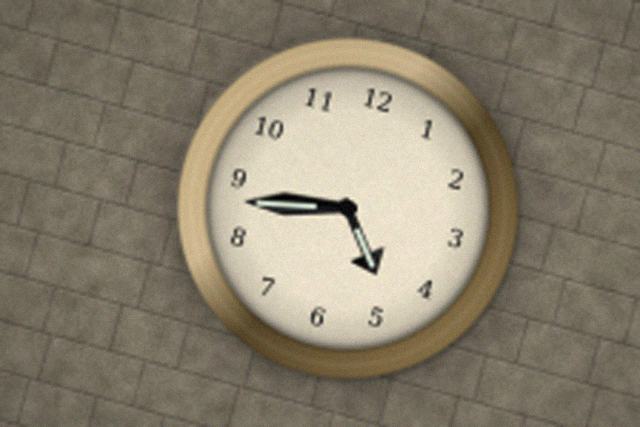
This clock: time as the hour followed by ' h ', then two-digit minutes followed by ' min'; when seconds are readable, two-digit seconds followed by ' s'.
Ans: 4 h 43 min
